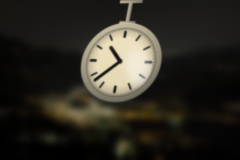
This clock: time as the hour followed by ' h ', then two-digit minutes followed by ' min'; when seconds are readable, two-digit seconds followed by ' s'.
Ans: 10 h 38 min
